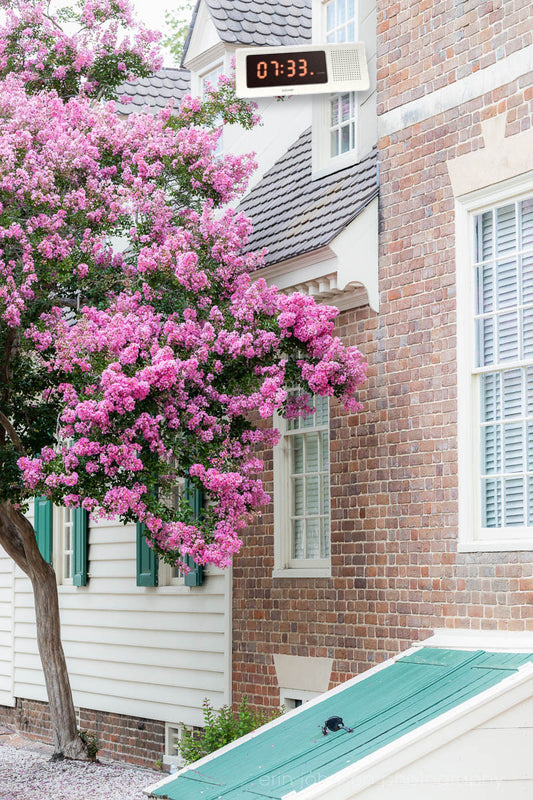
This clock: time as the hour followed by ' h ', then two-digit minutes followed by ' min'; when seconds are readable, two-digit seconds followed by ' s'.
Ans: 7 h 33 min
